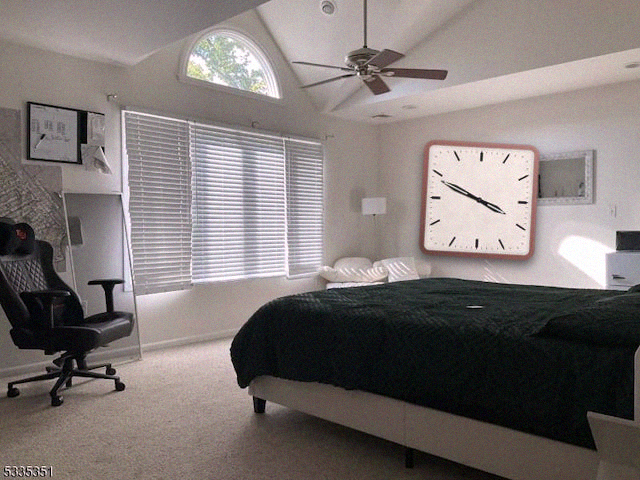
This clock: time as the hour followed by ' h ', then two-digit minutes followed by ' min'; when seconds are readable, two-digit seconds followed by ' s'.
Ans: 3 h 49 min
